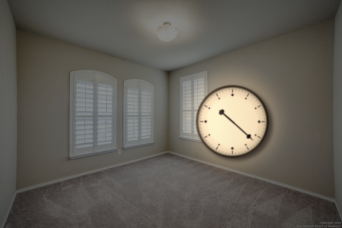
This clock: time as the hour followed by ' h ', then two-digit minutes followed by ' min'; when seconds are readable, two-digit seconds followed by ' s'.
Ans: 10 h 22 min
